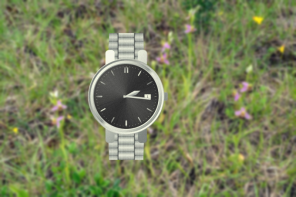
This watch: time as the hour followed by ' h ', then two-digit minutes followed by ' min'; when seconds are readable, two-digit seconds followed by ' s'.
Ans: 2 h 16 min
